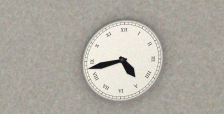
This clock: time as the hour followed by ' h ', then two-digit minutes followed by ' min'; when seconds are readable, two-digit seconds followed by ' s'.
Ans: 4 h 43 min
